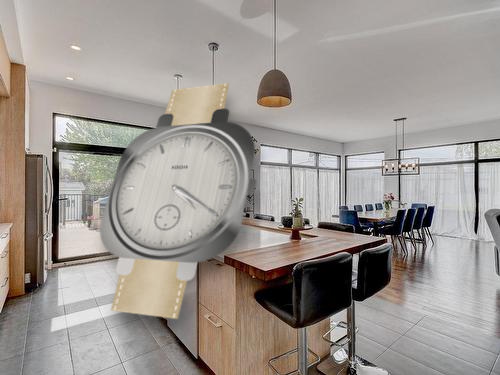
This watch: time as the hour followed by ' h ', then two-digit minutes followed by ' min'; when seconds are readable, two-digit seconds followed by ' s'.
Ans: 4 h 20 min
